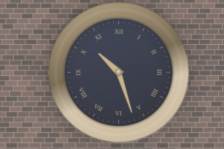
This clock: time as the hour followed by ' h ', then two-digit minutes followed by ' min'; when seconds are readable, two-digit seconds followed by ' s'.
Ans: 10 h 27 min
